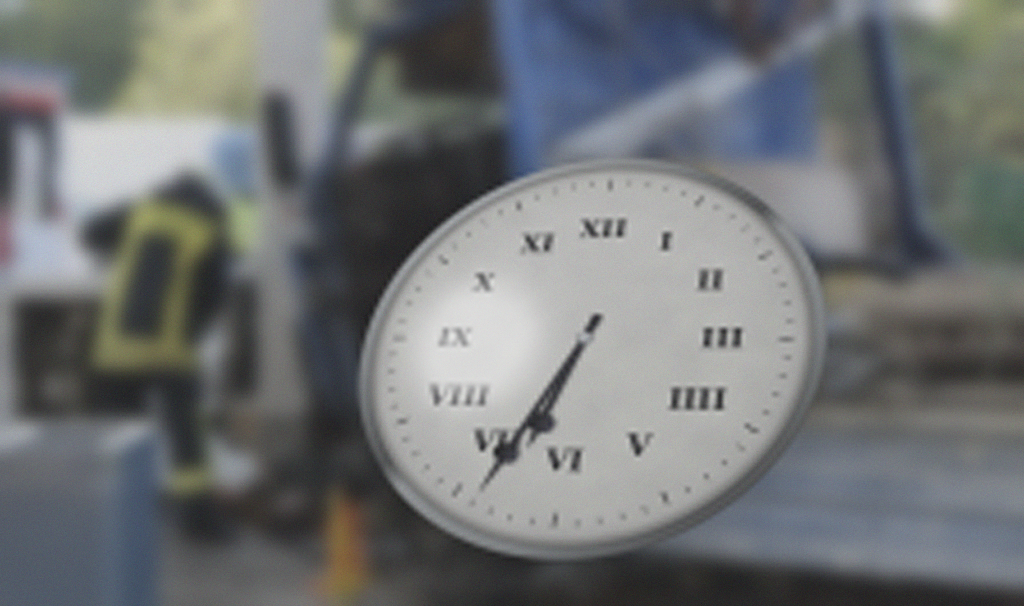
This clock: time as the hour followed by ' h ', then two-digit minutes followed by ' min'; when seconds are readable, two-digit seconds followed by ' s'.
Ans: 6 h 34 min
